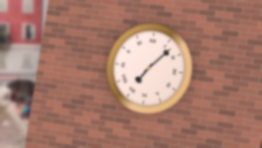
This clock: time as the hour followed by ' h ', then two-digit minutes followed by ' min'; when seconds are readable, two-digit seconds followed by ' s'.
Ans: 7 h 07 min
